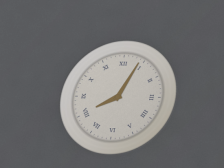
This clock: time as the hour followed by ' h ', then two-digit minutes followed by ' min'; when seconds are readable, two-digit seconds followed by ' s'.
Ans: 8 h 04 min
